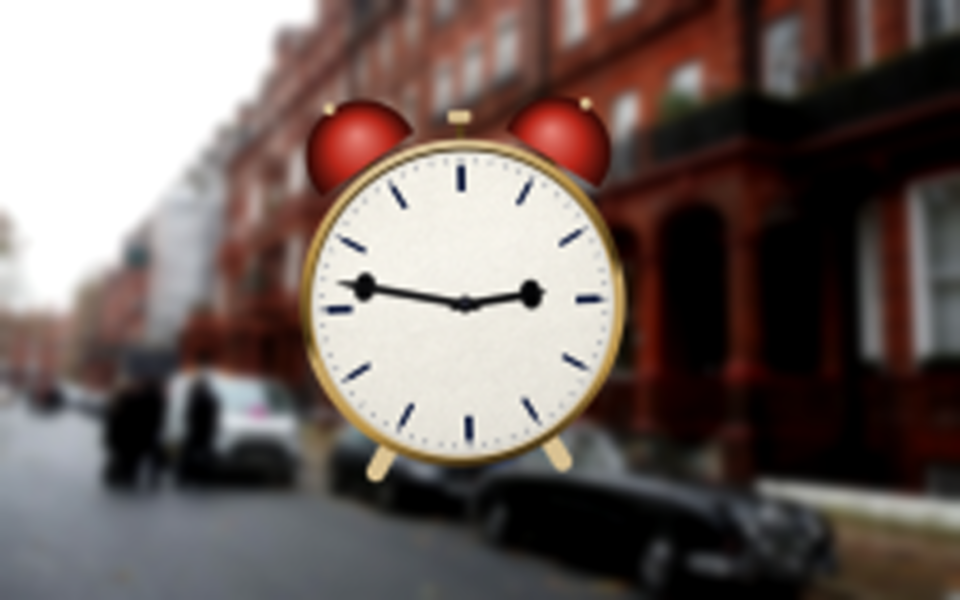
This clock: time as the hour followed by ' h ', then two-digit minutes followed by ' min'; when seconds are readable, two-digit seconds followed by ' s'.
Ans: 2 h 47 min
